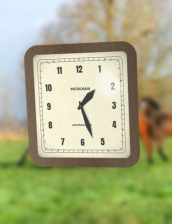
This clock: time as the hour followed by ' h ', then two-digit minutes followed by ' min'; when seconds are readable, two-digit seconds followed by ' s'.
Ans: 1 h 27 min
